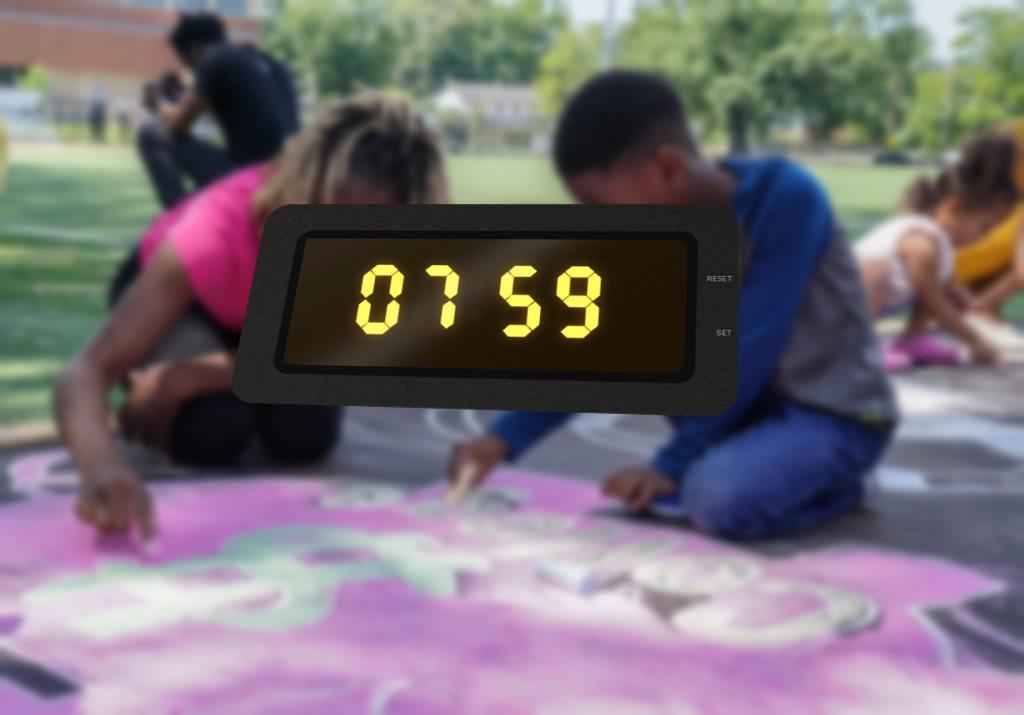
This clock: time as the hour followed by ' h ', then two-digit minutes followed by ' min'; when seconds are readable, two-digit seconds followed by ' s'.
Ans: 7 h 59 min
